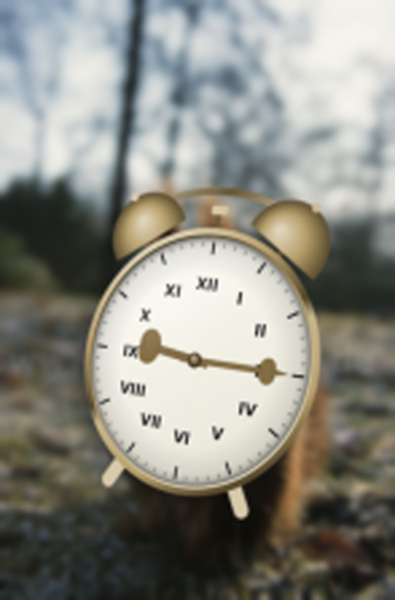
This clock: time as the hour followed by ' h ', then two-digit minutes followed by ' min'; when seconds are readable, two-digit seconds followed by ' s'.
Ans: 9 h 15 min
